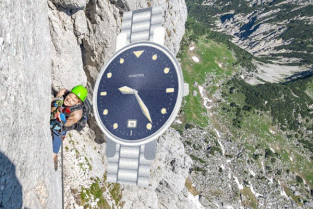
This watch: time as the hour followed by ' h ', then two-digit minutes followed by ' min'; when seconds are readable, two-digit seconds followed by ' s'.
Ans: 9 h 24 min
